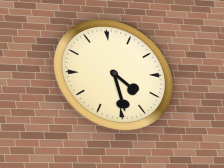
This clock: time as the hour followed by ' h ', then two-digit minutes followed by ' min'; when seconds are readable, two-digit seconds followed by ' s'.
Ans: 4 h 29 min
